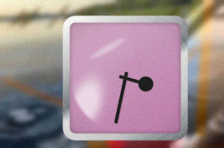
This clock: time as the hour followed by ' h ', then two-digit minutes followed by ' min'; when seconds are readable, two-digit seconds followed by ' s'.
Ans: 3 h 32 min
